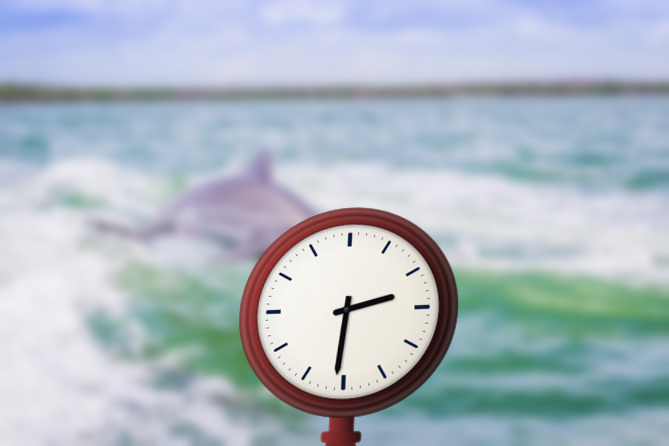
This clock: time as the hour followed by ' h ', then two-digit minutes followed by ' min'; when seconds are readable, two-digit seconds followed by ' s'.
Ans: 2 h 31 min
